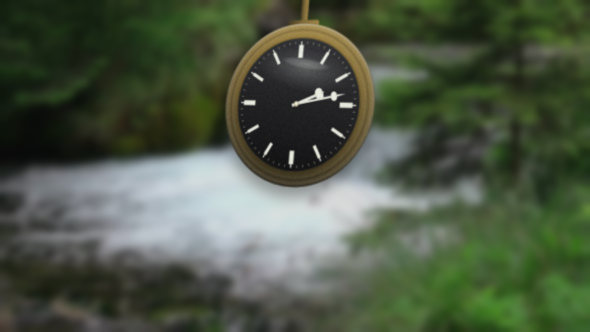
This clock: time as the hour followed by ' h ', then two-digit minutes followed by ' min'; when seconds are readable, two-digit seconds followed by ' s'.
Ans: 2 h 13 min
